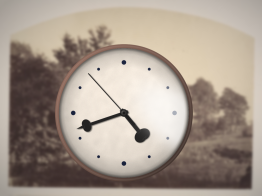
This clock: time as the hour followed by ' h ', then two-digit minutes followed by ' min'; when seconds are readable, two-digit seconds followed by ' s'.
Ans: 4 h 41 min 53 s
